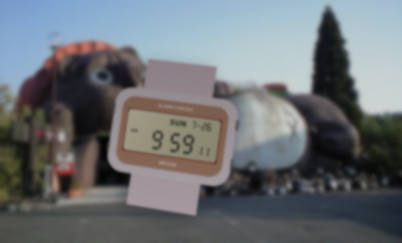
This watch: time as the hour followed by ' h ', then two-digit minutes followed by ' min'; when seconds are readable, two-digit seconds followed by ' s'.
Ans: 9 h 59 min
